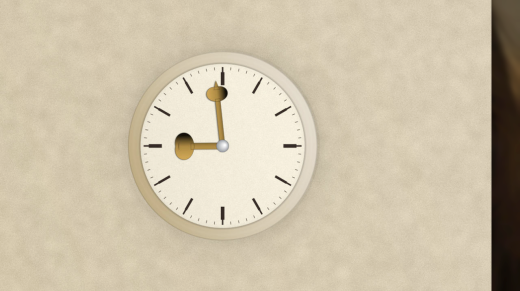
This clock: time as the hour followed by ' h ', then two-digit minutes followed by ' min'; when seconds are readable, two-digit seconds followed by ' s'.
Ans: 8 h 59 min
